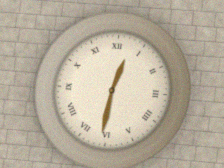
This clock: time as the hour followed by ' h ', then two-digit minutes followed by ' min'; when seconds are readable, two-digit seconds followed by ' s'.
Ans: 12 h 31 min
